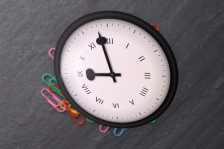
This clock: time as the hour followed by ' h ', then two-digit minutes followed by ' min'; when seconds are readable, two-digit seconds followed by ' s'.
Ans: 8 h 58 min
